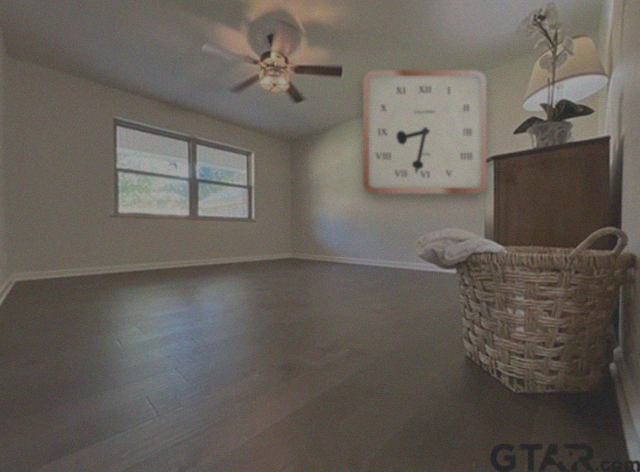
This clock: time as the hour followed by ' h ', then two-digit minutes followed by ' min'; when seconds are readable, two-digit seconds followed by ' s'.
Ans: 8 h 32 min
